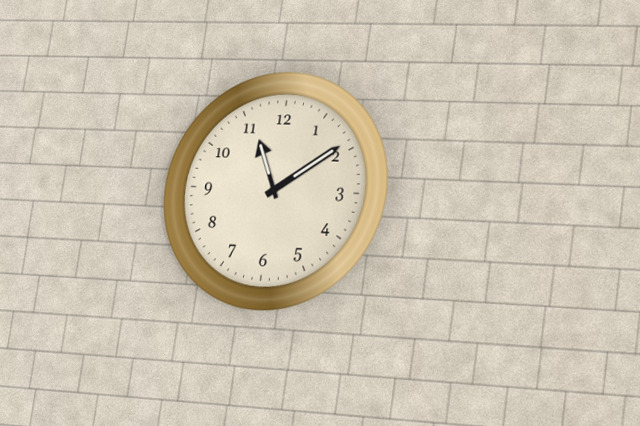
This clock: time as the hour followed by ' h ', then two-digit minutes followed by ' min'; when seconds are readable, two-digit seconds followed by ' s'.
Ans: 11 h 09 min
